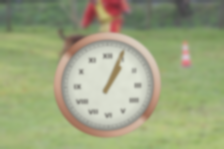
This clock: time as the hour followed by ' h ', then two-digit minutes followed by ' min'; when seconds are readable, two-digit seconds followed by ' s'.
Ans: 1 h 04 min
